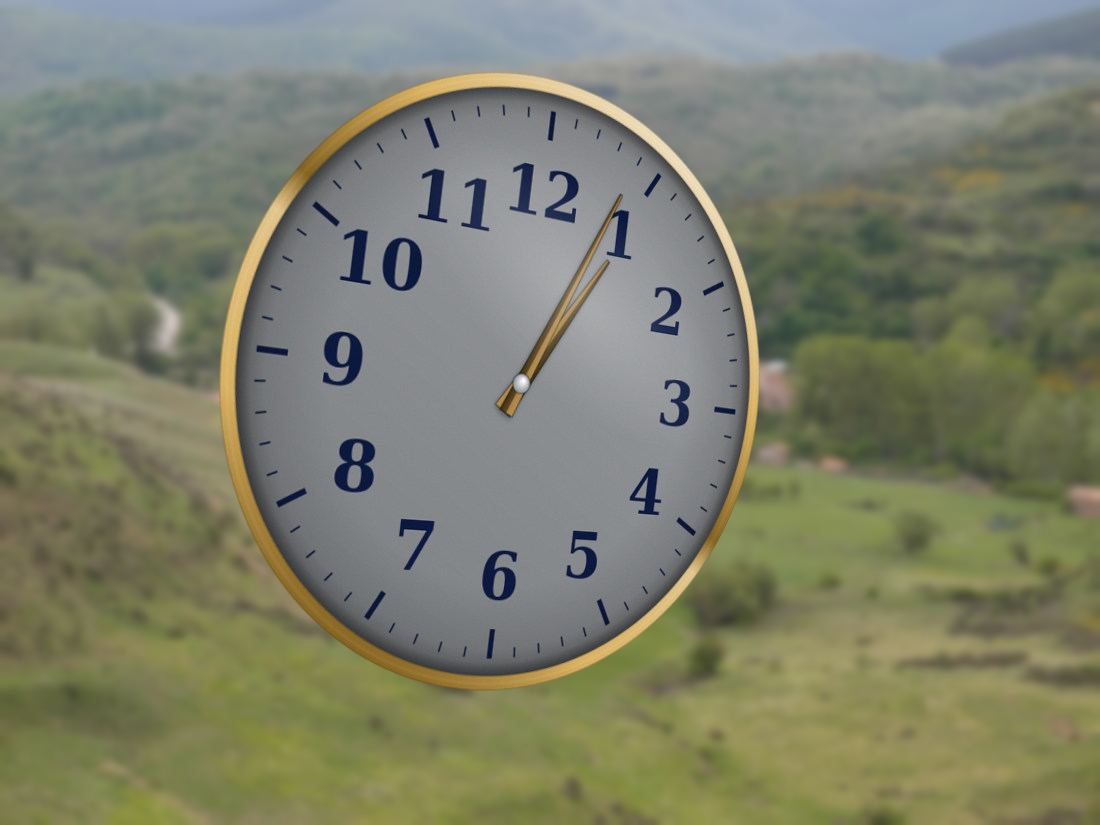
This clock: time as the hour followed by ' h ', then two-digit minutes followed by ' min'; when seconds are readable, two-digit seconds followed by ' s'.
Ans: 1 h 04 min
